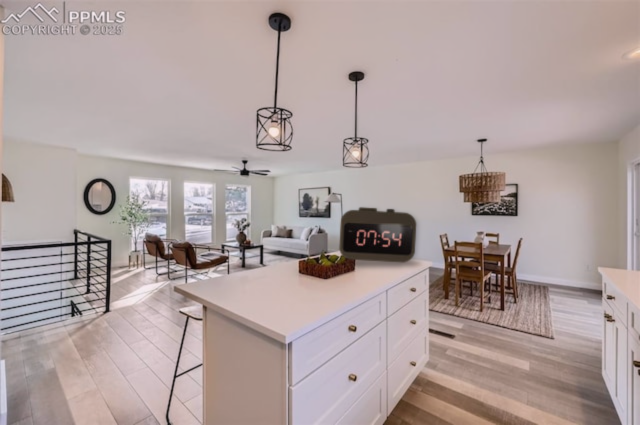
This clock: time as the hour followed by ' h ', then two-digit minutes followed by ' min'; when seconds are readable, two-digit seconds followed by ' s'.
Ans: 7 h 54 min
